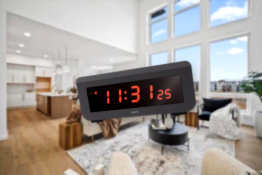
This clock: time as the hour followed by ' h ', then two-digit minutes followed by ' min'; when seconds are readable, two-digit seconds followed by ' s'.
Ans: 11 h 31 min 25 s
